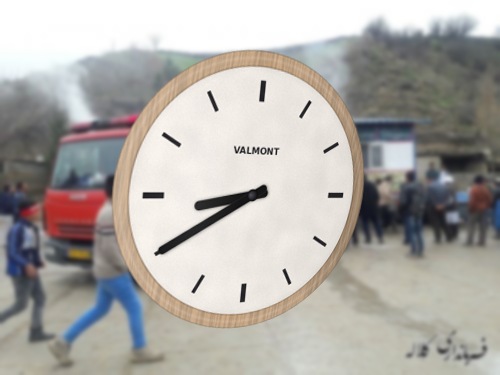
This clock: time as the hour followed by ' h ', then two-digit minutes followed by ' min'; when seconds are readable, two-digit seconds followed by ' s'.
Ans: 8 h 40 min
